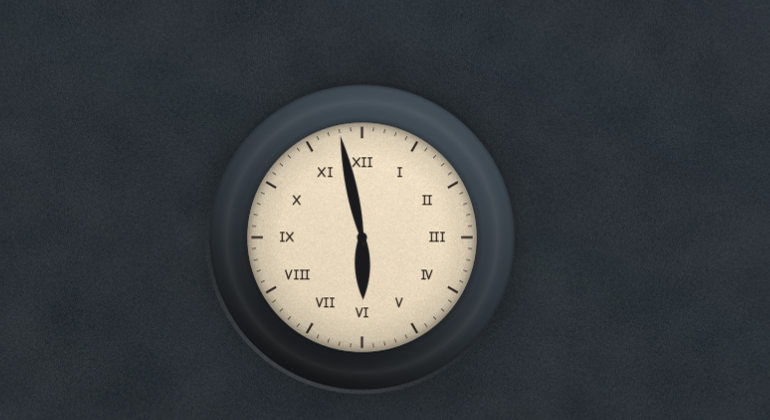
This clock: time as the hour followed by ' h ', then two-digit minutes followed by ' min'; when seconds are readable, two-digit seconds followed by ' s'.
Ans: 5 h 58 min
